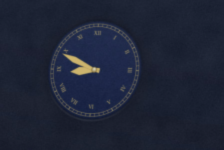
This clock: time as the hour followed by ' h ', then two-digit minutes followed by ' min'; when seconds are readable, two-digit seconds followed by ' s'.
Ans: 8 h 49 min
